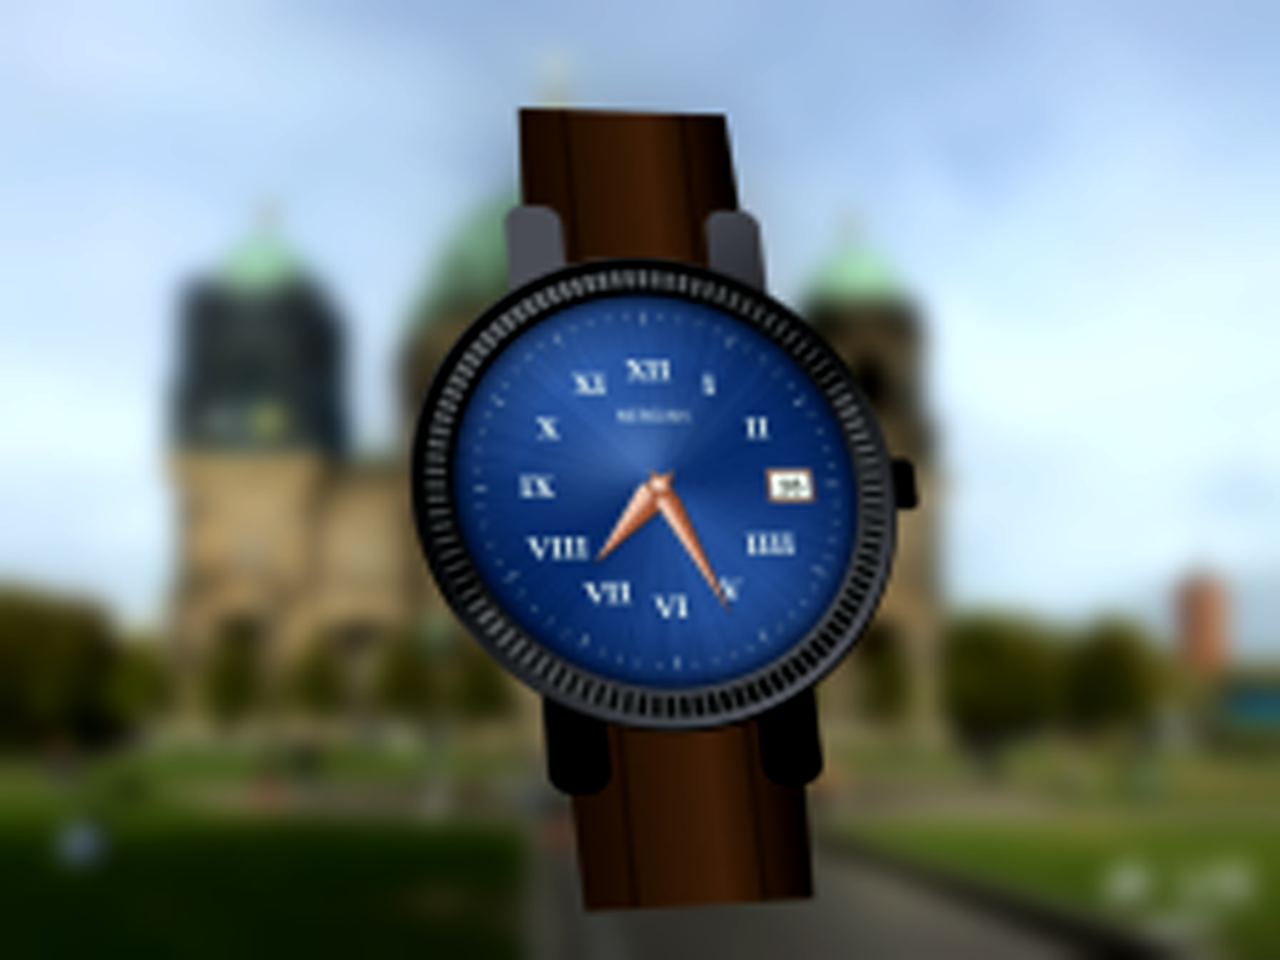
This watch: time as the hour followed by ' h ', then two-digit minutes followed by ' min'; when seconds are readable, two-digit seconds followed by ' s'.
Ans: 7 h 26 min
